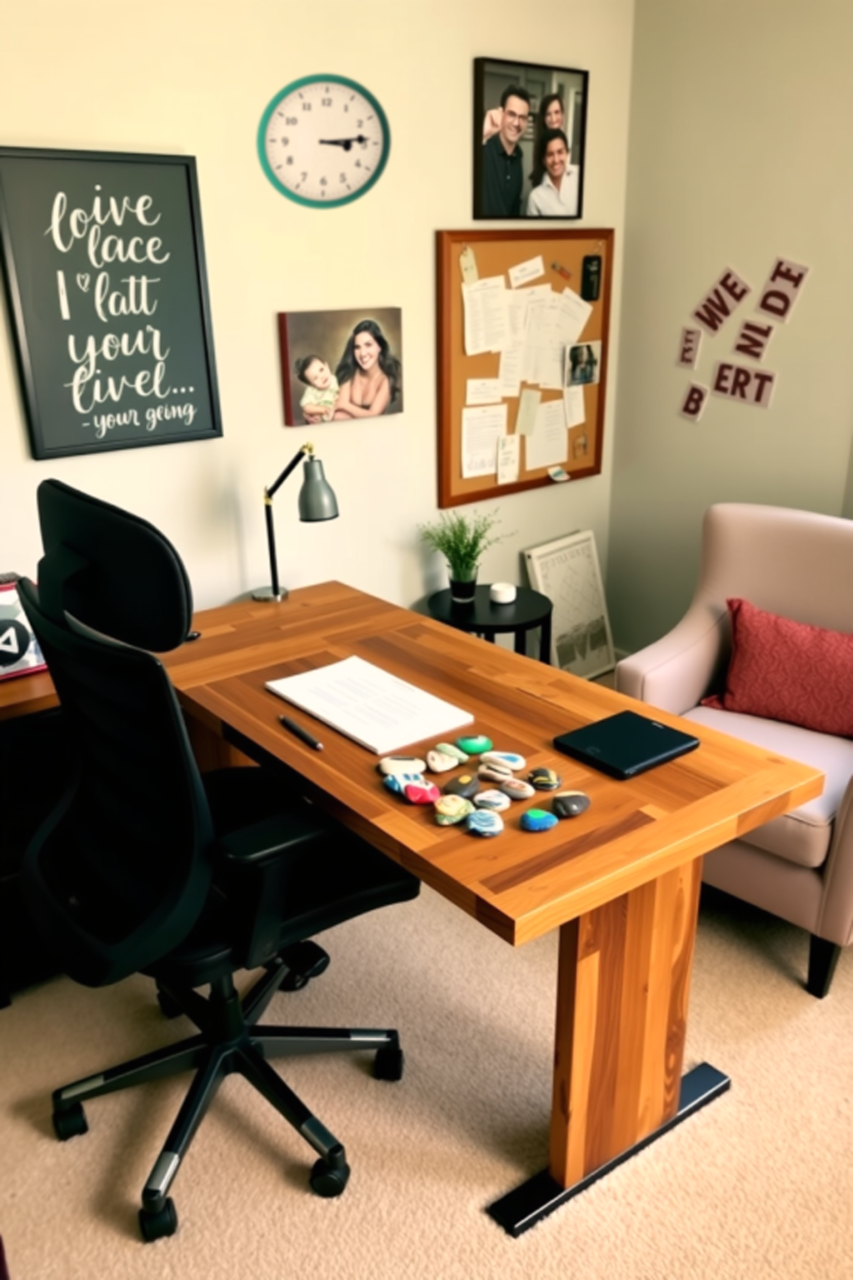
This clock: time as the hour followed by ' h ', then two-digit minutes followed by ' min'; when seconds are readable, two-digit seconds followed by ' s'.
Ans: 3 h 14 min
